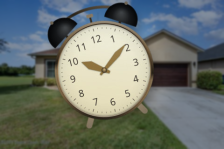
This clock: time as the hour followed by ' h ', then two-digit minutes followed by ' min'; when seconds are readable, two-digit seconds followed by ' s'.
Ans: 10 h 09 min
